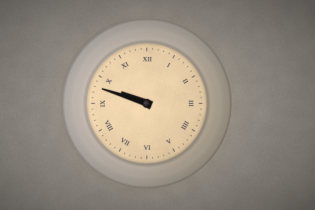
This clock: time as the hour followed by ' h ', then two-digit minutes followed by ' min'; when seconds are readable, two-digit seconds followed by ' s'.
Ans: 9 h 48 min
